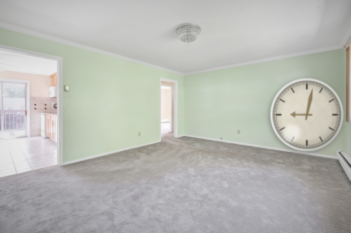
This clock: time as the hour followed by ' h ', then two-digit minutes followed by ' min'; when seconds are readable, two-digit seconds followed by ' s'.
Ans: 9 h 02 min
